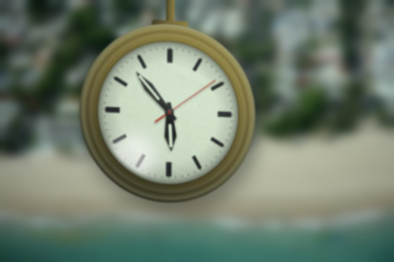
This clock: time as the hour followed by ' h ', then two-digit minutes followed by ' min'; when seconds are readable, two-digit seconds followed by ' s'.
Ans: 5 h 53 min 09 s
